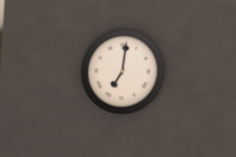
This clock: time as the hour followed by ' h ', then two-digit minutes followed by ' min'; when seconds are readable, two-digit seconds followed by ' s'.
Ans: 7 h 01 min
